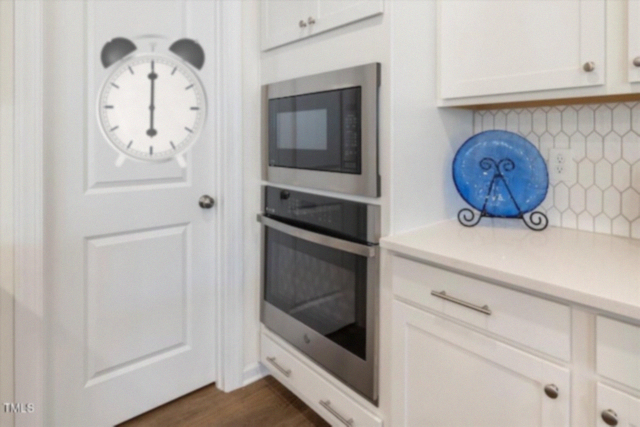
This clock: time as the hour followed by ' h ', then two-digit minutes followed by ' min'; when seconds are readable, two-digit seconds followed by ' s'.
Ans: 6 h 00 min
